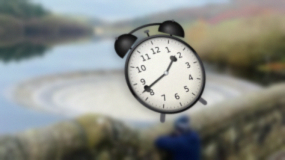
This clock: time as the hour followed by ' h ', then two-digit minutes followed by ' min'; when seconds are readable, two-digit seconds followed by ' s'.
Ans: 1 h 42 min
